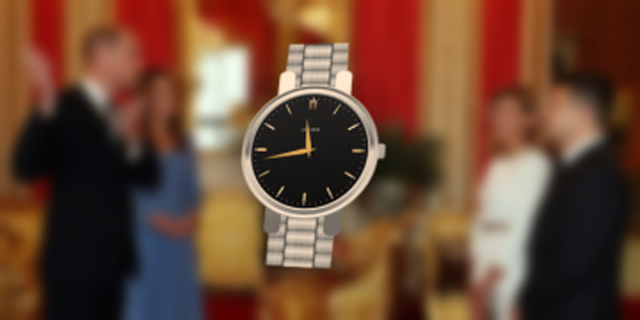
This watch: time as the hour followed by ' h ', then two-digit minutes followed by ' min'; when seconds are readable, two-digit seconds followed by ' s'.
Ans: 11 h 43 min
